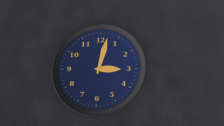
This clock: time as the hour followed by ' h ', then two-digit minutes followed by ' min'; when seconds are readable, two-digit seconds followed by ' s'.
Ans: 3 h 02 min
